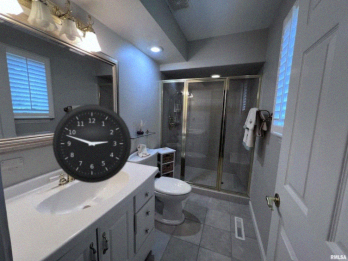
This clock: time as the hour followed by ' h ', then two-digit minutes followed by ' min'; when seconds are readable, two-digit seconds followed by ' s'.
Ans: 2 h 48 min
